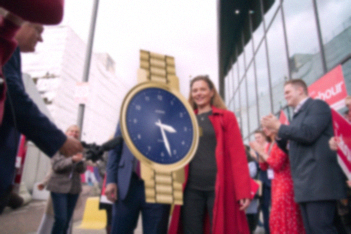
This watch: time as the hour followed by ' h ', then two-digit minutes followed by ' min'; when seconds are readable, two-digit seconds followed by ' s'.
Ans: 3 h 27 min
